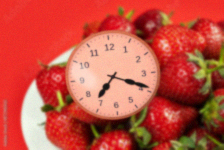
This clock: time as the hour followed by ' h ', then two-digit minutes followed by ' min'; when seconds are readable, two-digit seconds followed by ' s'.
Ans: 7 h 19 min
